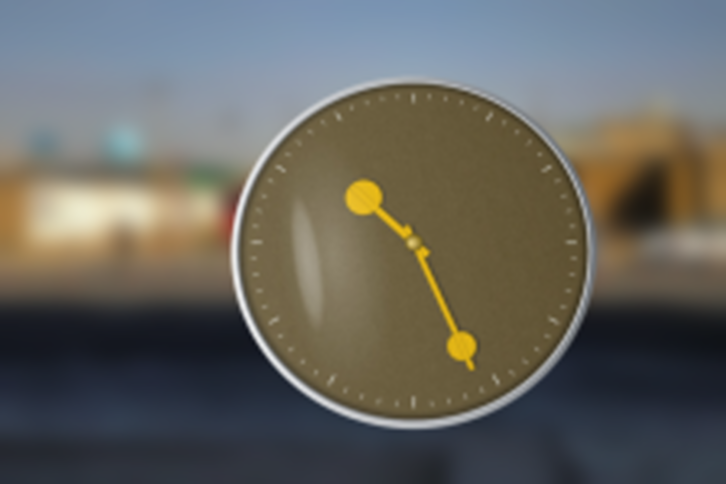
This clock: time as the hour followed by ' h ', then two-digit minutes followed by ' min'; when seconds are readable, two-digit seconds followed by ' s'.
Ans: 10 h 26 min
